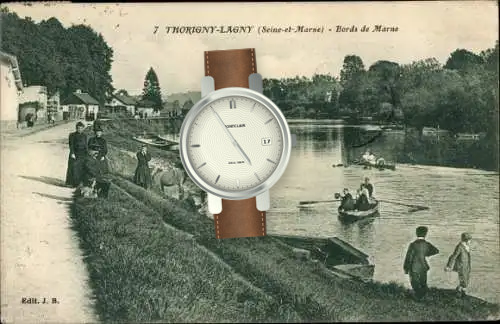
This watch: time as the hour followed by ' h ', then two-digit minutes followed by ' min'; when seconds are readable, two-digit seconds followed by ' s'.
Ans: 4 h 55 min
